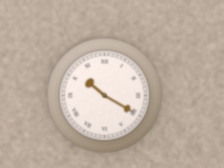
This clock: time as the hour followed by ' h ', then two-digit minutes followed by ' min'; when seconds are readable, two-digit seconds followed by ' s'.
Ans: 10 h 20 min
